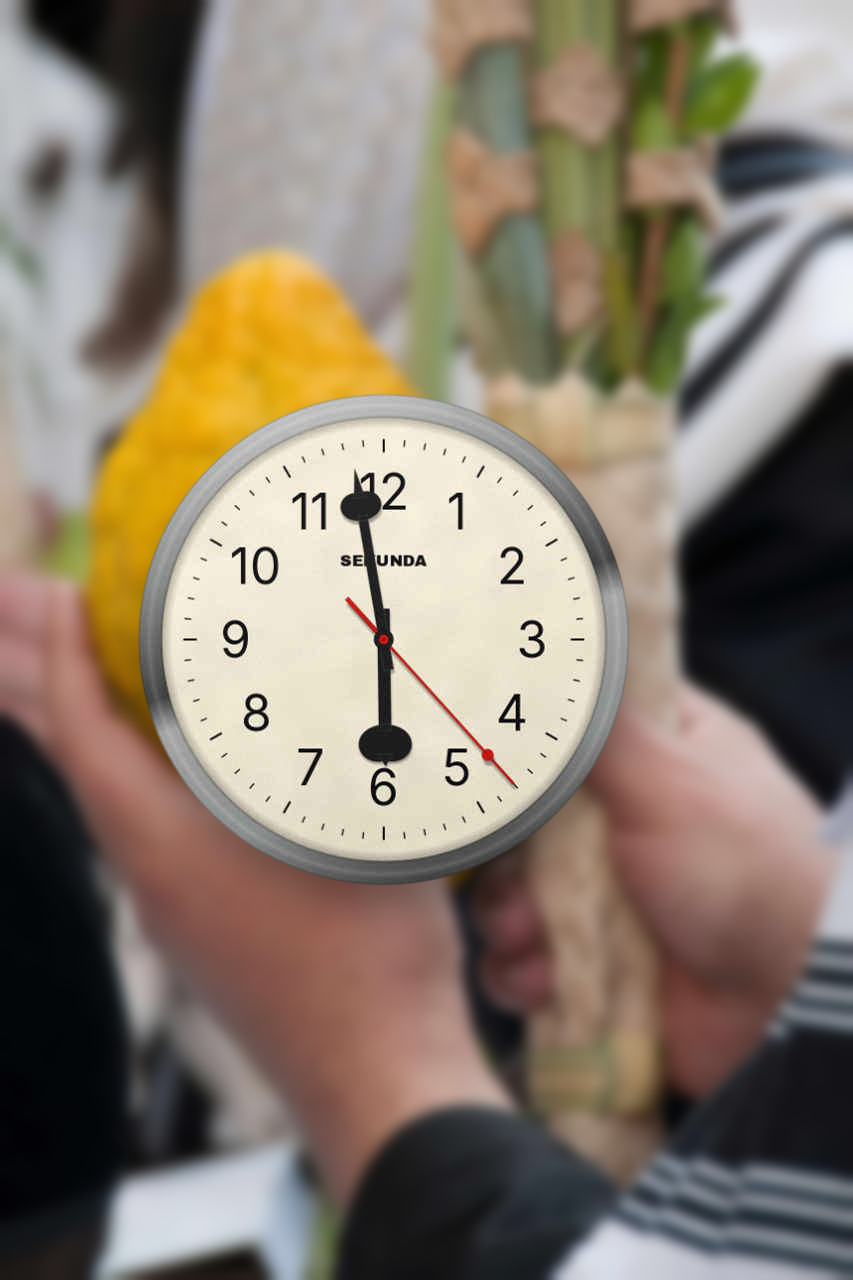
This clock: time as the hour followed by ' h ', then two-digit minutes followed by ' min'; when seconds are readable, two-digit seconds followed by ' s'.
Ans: 5 h 58 min 23 s
